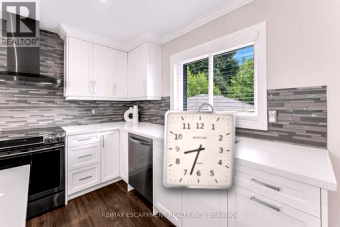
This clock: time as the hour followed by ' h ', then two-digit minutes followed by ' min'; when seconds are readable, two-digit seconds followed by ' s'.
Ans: 8 h 33 min
